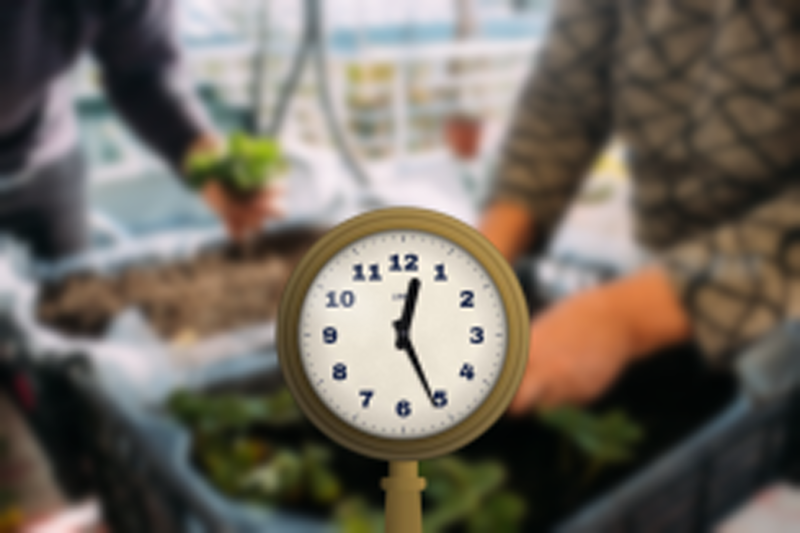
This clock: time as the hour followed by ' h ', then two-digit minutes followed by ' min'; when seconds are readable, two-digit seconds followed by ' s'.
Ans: 12 h 26 min
